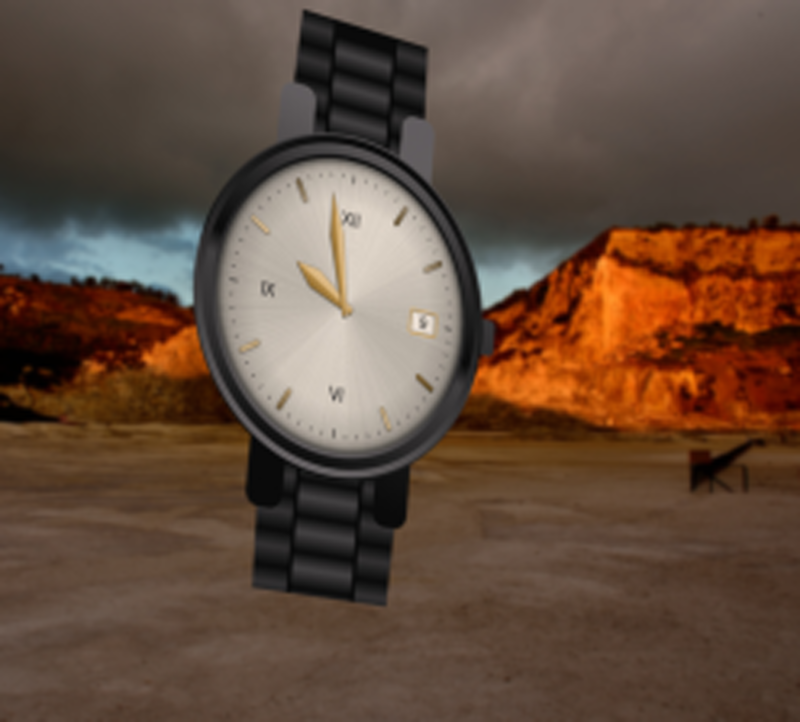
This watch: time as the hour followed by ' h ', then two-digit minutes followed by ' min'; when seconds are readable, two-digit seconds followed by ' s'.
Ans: 9 h 58 min
